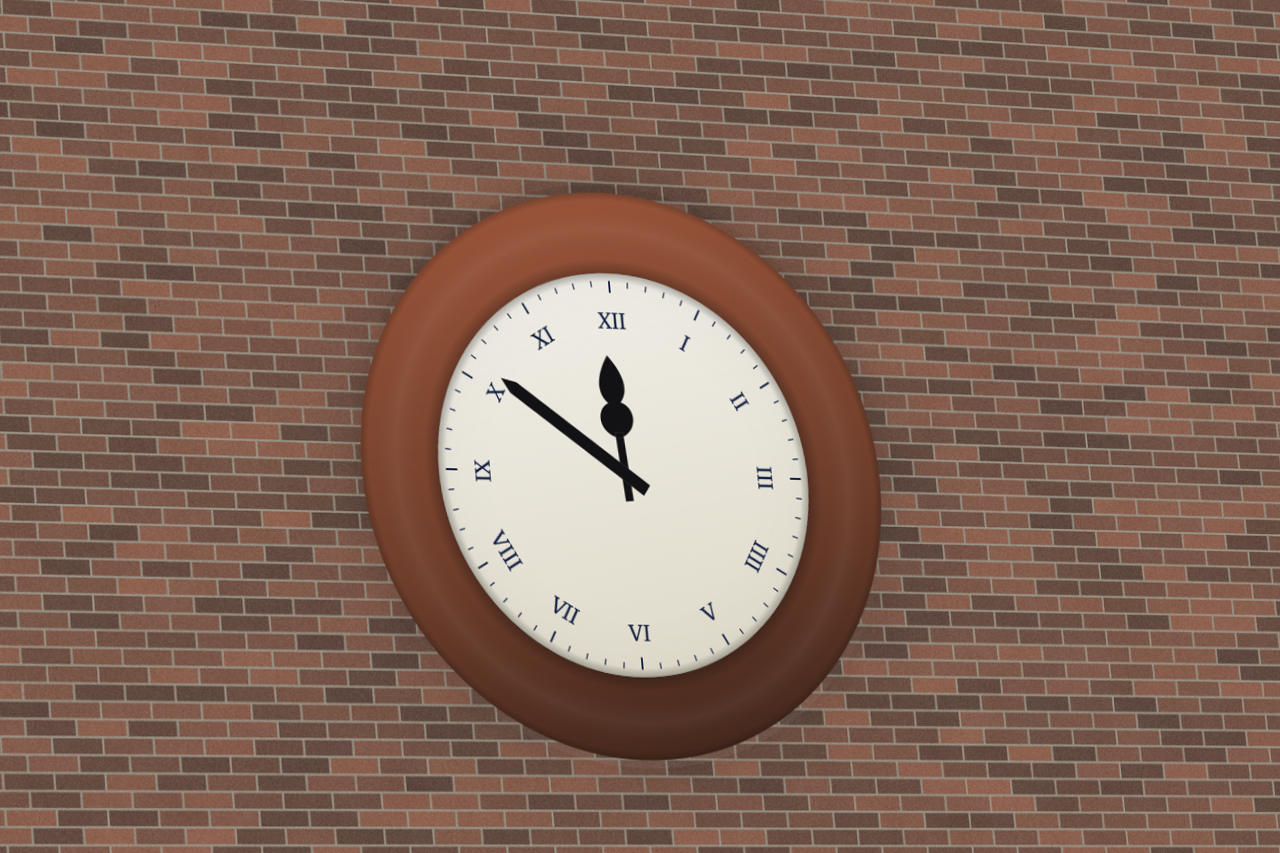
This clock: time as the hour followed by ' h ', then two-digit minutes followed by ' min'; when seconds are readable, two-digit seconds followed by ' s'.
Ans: 11 h 51 min
